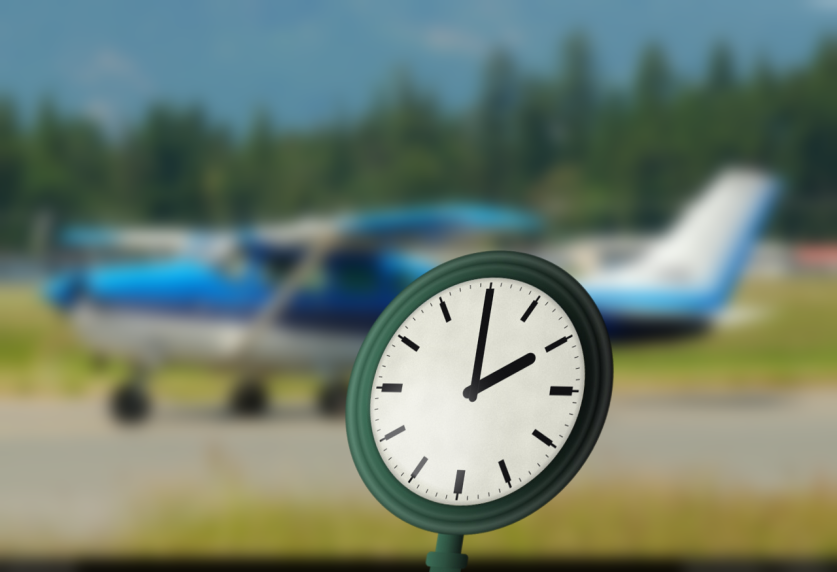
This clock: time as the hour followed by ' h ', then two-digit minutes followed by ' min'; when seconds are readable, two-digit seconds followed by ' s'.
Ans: 2 h 00 min
